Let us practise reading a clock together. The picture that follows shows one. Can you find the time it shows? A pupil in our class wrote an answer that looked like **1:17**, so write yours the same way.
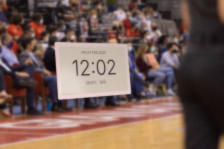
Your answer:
**12:02**
